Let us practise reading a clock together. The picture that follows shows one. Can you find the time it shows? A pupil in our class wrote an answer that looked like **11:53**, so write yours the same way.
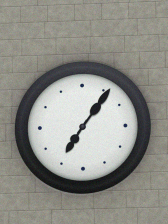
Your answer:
**7:06**
